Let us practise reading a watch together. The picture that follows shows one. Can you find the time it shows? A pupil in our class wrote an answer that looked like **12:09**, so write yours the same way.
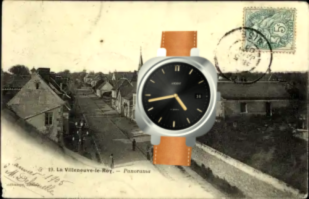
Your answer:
**4:43**
